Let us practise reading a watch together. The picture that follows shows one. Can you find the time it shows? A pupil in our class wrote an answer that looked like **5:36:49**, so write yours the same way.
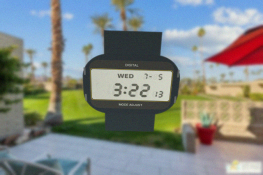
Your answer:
**3:22:13**
